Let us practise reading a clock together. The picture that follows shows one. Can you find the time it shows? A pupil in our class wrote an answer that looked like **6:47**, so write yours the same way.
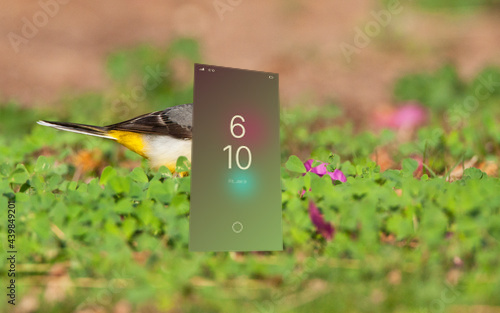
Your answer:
**6:10**
